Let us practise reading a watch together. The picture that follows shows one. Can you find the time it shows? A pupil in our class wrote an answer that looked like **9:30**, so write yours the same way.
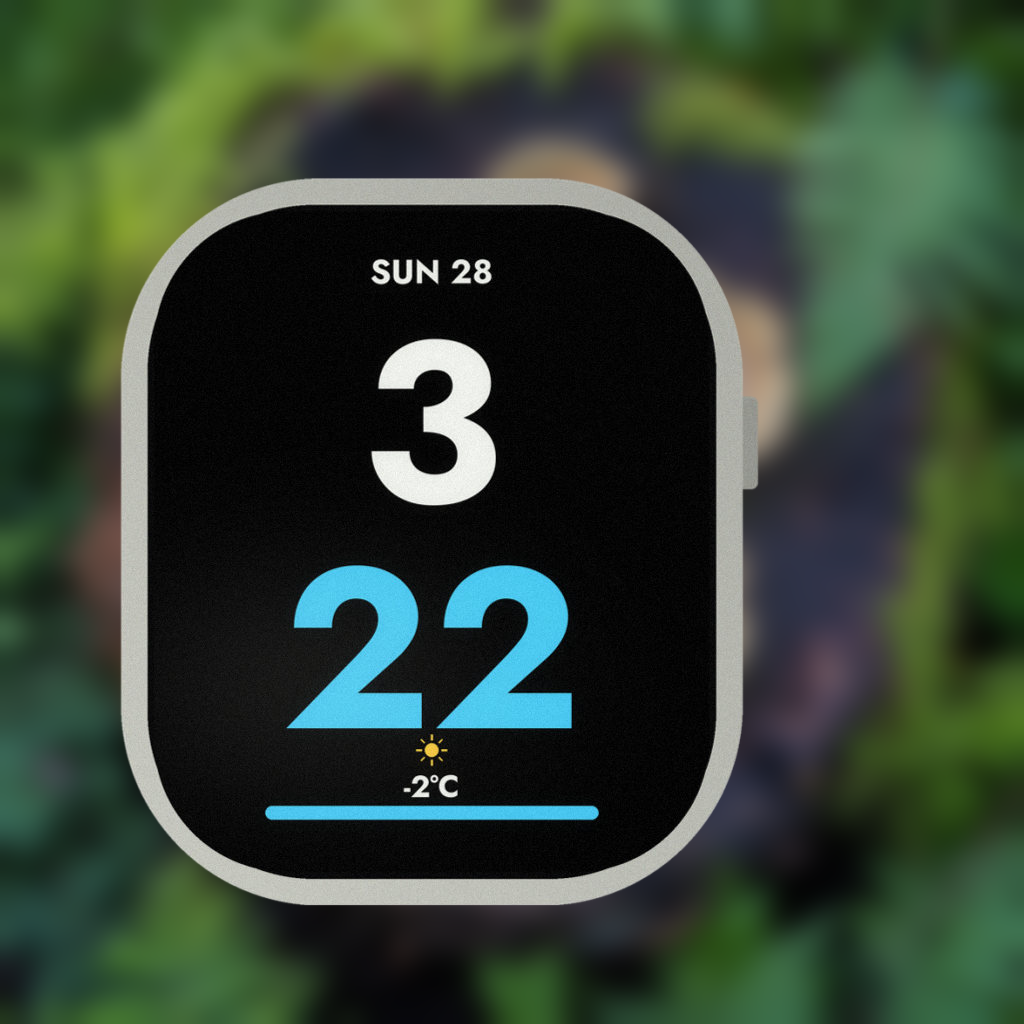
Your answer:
**3:22**
